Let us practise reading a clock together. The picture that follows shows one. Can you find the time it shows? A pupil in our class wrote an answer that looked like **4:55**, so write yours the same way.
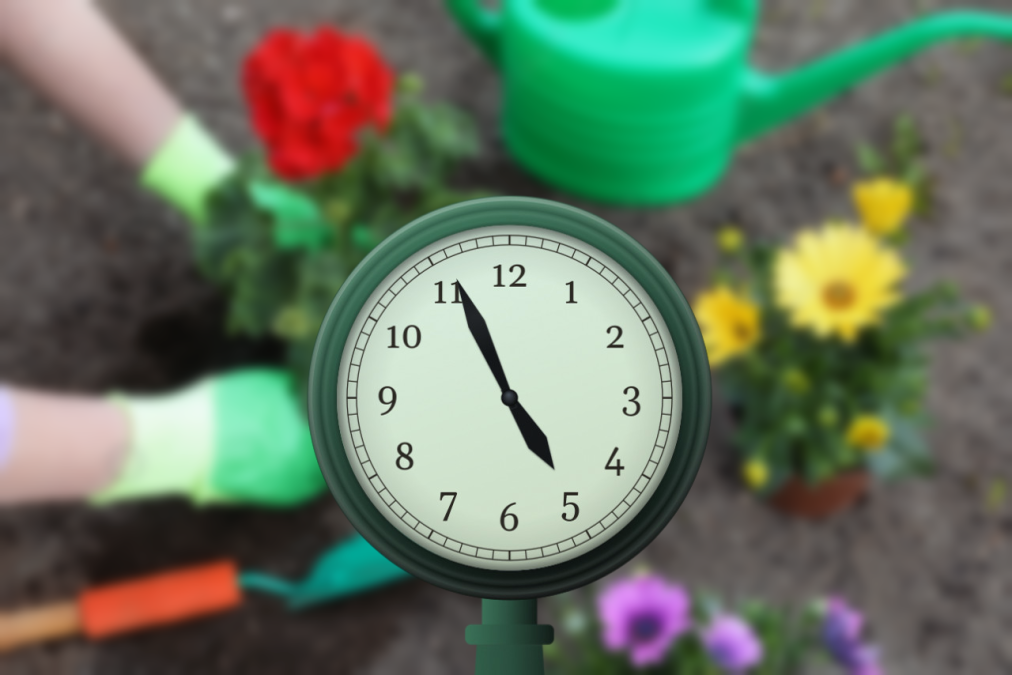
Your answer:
**4:56**
